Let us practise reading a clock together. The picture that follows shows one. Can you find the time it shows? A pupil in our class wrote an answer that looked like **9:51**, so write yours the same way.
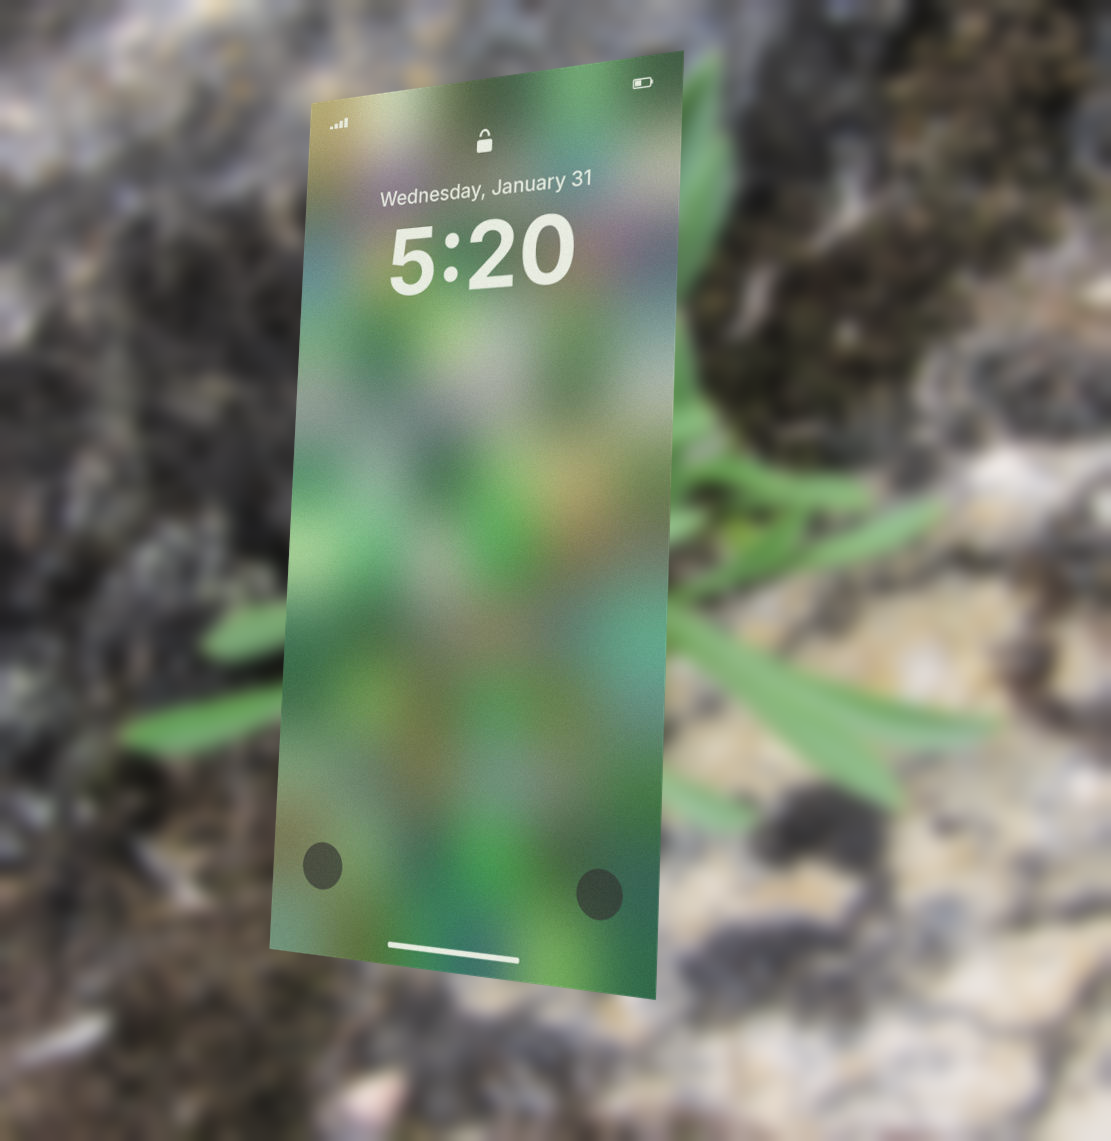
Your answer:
**5:20**
